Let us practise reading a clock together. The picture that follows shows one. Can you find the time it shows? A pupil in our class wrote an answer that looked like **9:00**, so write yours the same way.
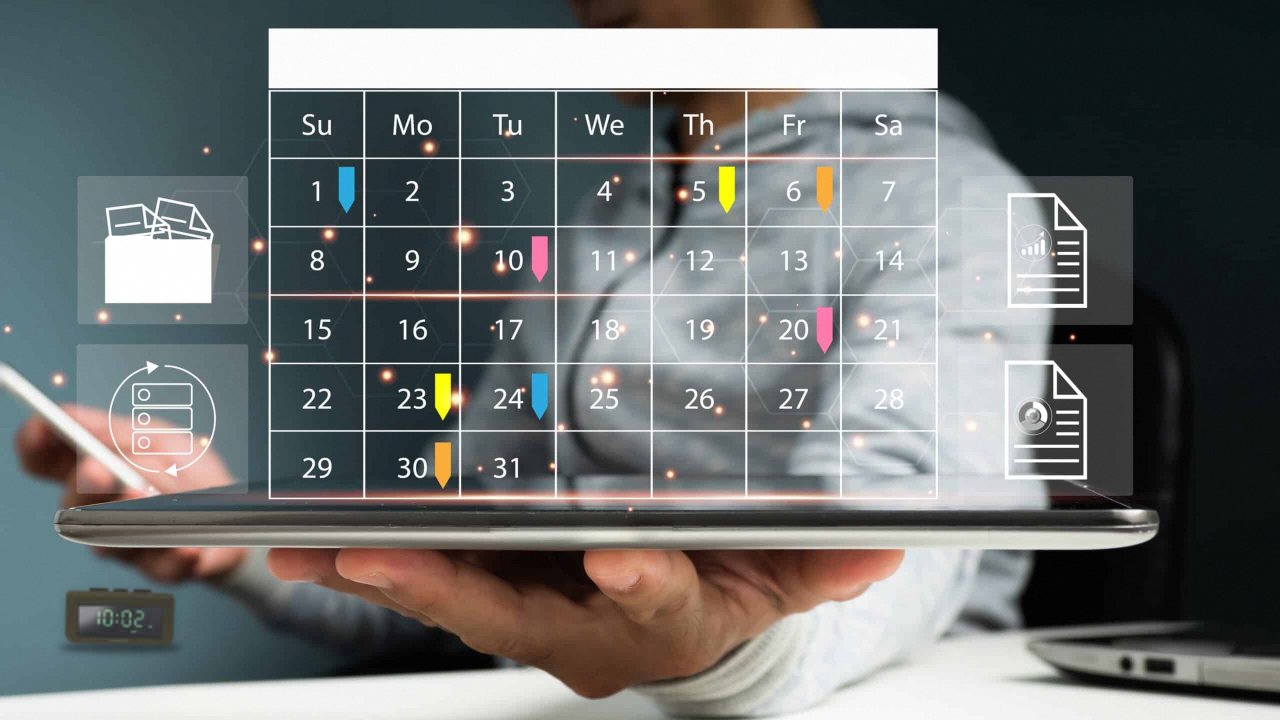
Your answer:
**10:02**
